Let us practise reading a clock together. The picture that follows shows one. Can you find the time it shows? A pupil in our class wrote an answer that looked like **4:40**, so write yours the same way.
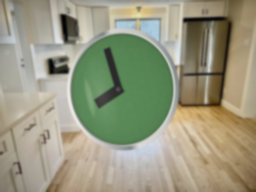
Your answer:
**7:57**
